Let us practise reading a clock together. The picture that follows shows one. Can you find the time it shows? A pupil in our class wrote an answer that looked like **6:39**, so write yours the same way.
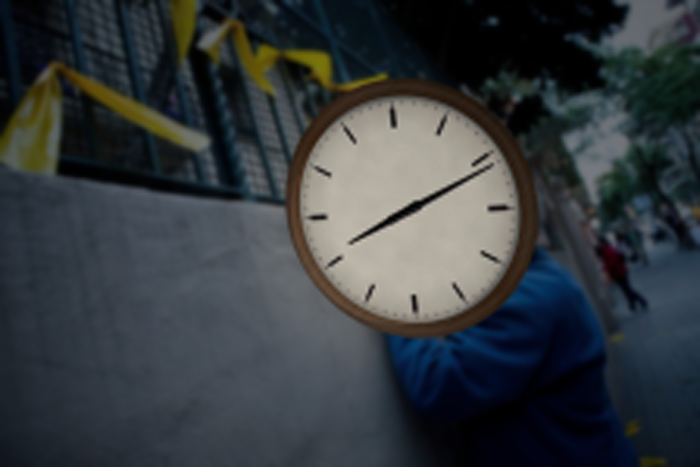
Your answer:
**8:11**
